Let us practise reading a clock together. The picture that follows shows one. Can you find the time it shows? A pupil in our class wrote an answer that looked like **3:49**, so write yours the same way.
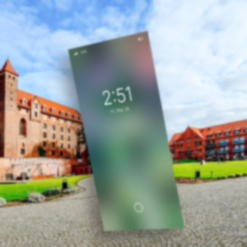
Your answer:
**2:51**
